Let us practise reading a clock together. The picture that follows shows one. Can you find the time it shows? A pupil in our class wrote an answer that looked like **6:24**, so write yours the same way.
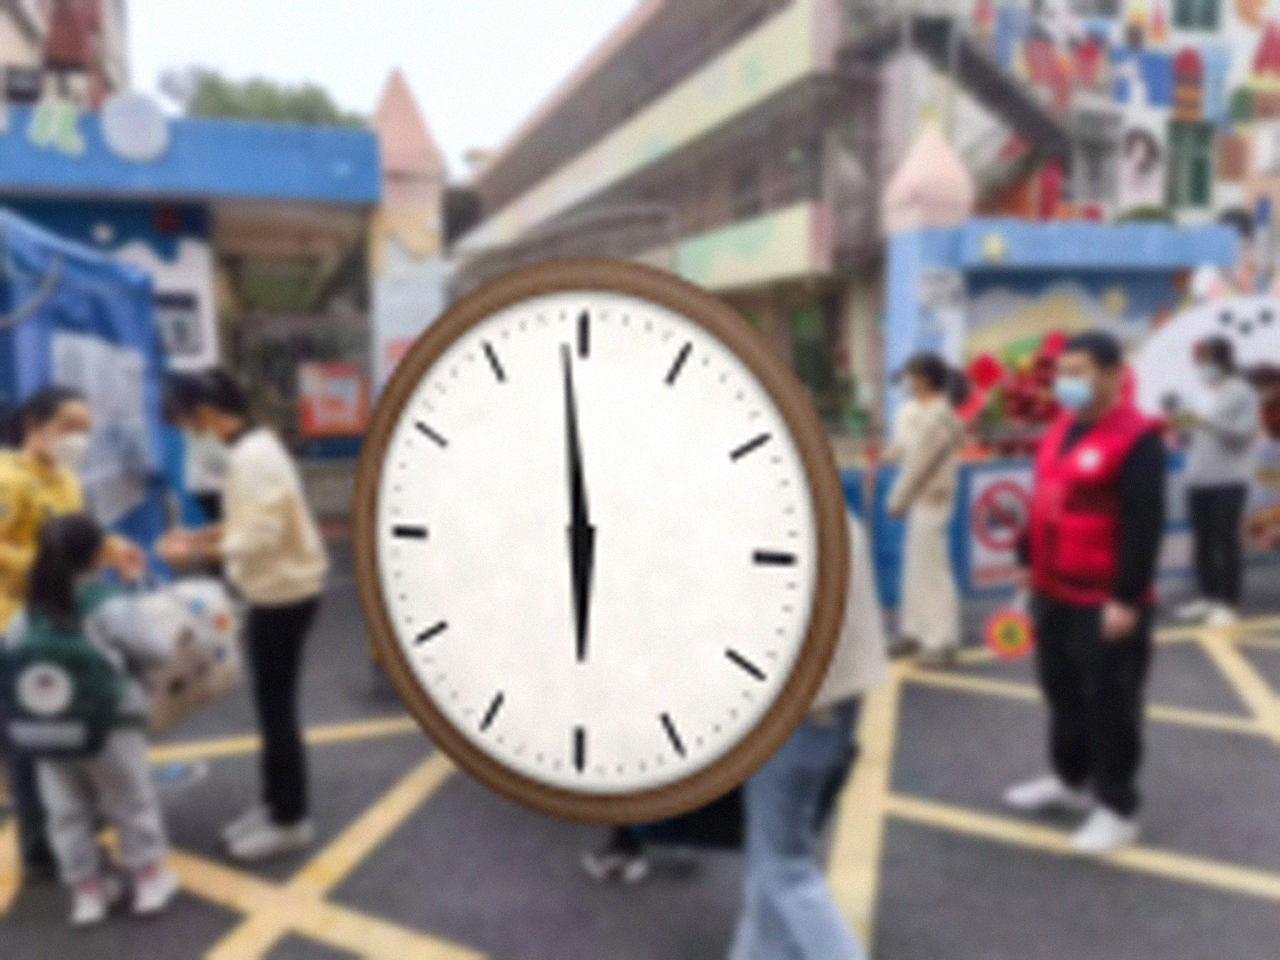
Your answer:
**5:59**
